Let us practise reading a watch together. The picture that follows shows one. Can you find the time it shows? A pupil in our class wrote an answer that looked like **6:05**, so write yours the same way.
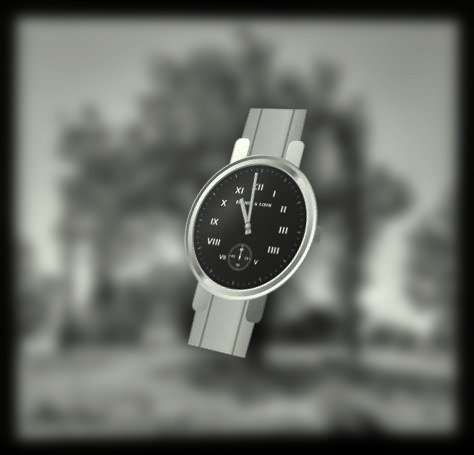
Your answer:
**10:59**
